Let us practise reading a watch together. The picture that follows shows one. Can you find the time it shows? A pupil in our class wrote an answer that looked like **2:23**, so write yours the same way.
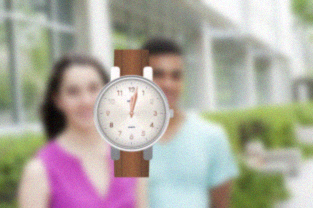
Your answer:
**12:02**
